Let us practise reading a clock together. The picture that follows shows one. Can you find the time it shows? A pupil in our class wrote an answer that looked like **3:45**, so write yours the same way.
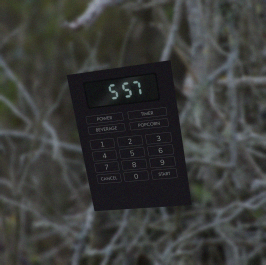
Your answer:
**5:57**
